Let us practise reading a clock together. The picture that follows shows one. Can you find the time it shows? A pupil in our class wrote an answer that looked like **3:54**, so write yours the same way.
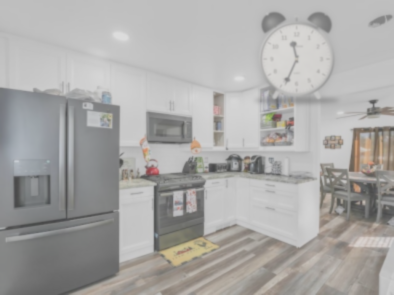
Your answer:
**11:34**
